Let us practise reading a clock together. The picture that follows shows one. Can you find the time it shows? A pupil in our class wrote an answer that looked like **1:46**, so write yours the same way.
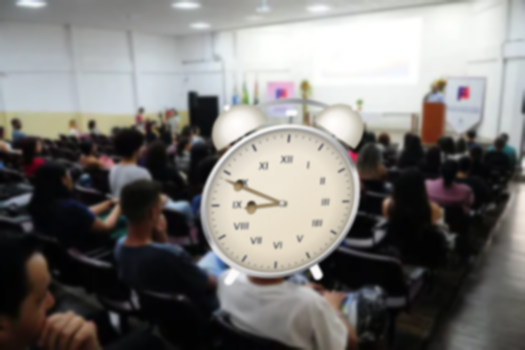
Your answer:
**8:49**
